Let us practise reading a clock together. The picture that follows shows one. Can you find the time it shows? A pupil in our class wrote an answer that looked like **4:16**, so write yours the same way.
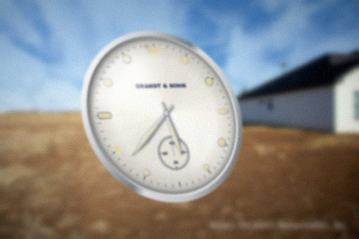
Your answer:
**5:38**
